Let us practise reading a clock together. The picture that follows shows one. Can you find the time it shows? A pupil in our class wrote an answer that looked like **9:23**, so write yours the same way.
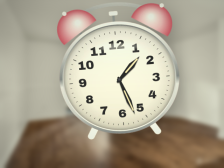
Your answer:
**1:27**
